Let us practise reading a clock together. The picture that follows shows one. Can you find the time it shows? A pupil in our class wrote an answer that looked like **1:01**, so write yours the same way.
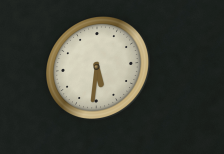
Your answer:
**5:31**
